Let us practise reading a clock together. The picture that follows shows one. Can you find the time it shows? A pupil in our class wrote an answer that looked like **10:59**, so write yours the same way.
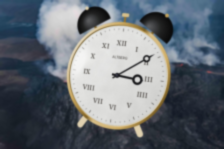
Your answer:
**3:09**
